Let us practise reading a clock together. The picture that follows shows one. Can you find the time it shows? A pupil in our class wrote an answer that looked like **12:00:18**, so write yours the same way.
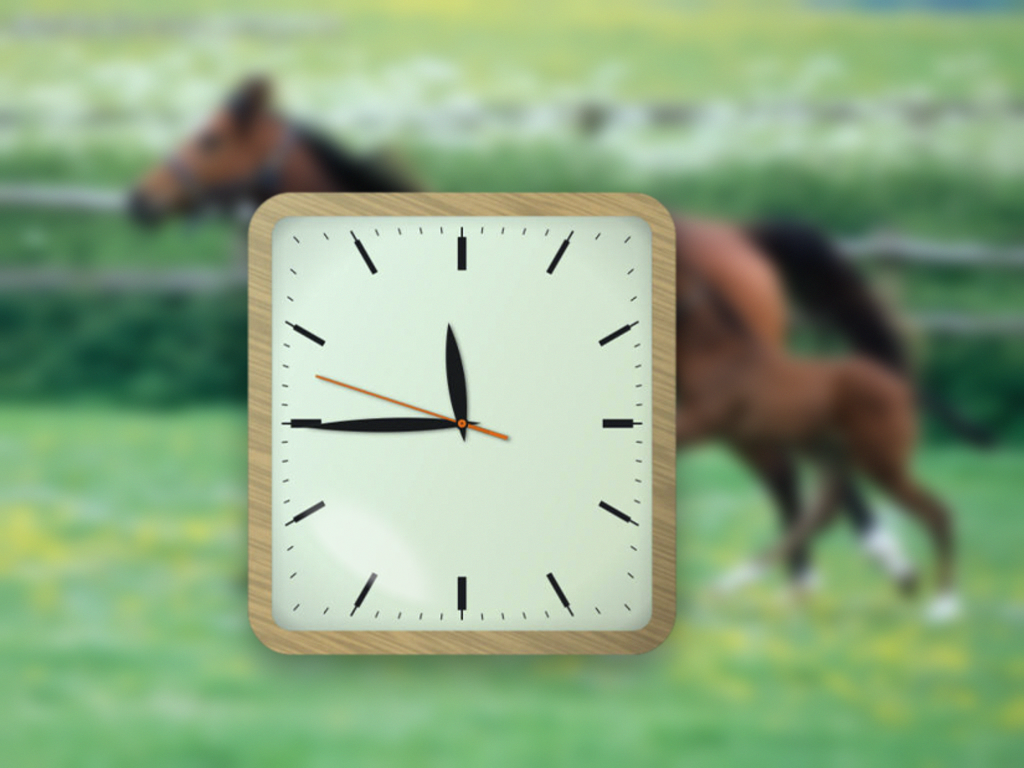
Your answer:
**11:44:48**
